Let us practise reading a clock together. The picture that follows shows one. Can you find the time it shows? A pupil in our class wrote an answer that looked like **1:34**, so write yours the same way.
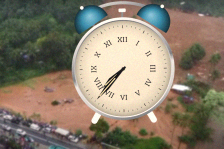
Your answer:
**7:37**
